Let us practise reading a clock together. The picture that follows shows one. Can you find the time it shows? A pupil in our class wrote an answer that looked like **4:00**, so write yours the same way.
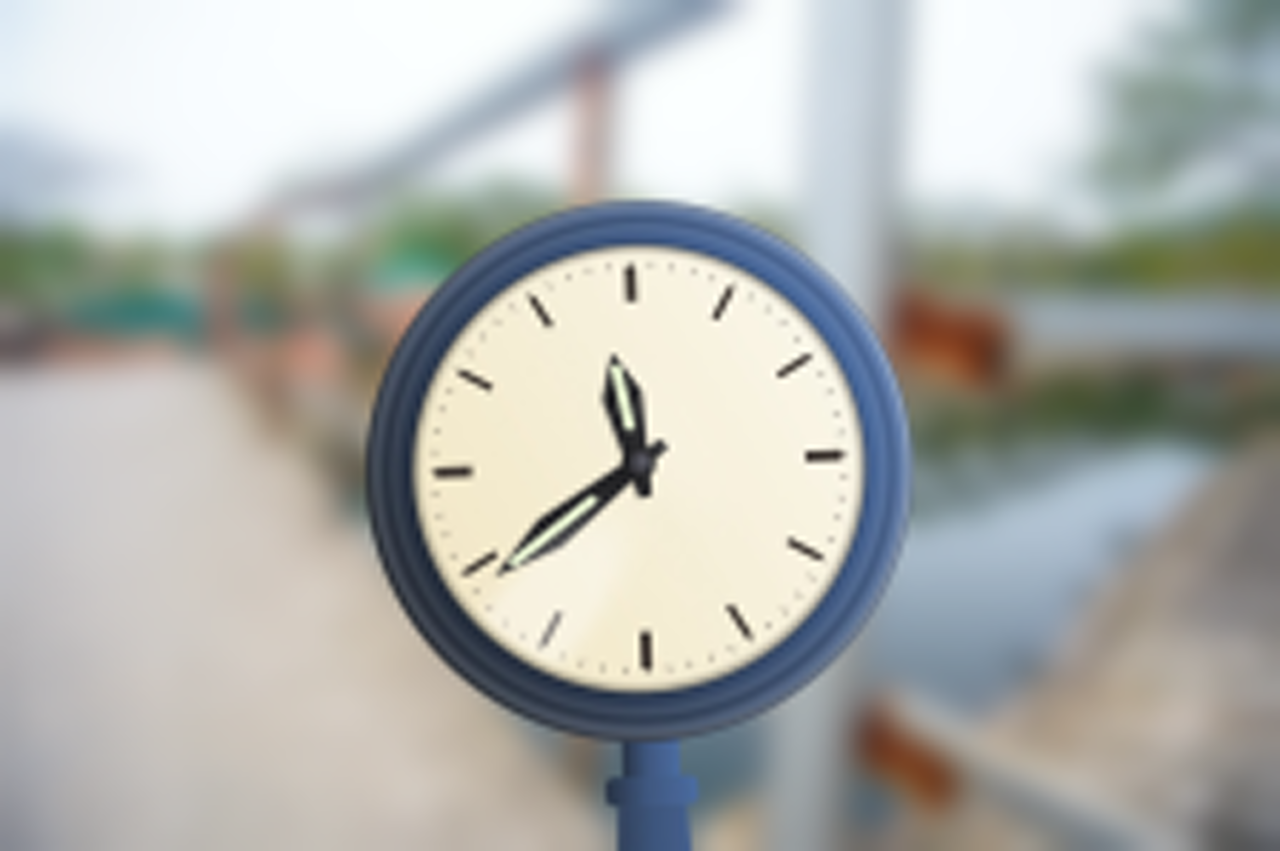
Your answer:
**11:39**
